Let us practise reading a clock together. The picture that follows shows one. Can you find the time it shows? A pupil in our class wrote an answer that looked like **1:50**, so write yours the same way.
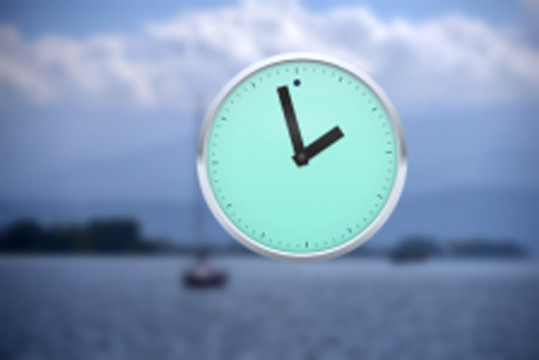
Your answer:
**1:58**
